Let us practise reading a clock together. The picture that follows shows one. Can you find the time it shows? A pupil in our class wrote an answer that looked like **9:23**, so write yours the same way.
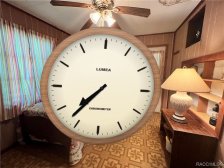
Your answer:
**7:37**
